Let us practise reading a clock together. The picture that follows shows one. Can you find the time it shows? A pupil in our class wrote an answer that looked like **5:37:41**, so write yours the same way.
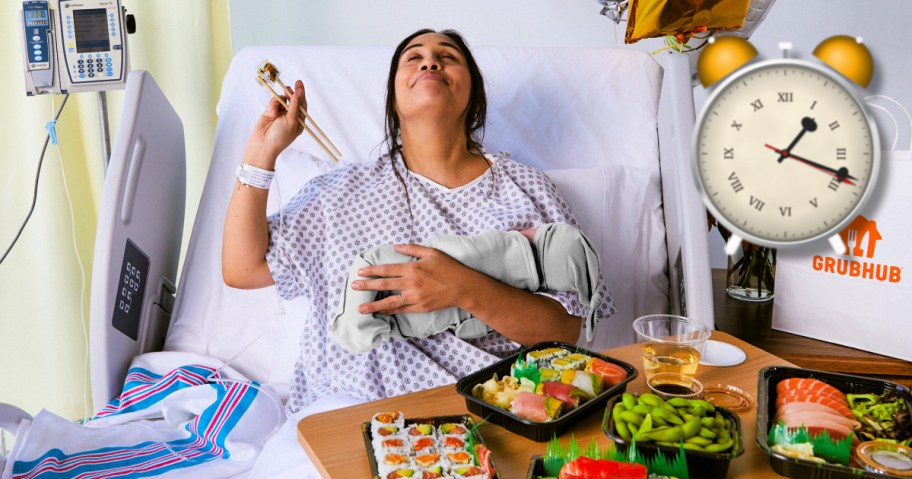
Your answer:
**1:18:19**
